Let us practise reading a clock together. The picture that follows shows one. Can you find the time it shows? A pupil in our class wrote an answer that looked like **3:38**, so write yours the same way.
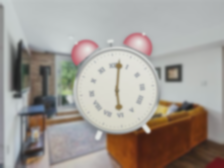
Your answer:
**6:02**
